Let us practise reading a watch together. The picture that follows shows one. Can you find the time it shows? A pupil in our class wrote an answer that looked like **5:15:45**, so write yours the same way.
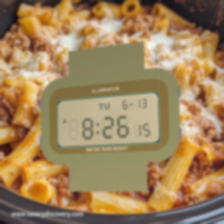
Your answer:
**8:26:15**
